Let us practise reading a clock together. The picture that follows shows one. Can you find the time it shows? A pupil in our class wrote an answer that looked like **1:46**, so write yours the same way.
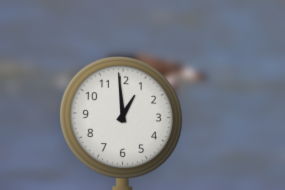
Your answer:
**12:59**
